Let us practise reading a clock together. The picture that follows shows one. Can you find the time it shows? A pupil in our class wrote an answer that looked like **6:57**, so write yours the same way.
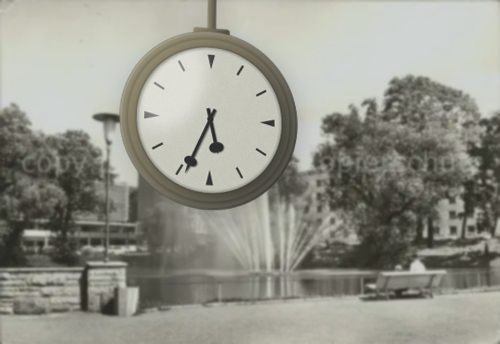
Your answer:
**5:34**
